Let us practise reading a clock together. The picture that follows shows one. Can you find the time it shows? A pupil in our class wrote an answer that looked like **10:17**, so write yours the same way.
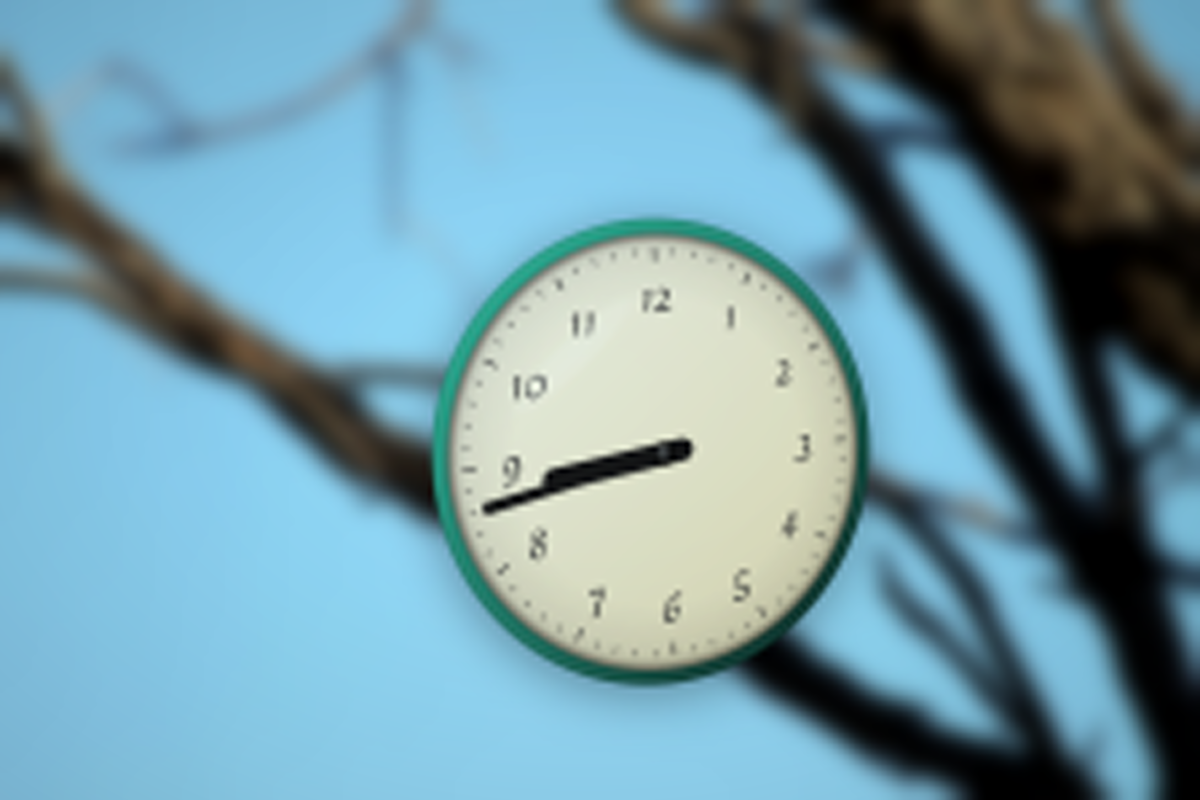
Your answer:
**8:43**
